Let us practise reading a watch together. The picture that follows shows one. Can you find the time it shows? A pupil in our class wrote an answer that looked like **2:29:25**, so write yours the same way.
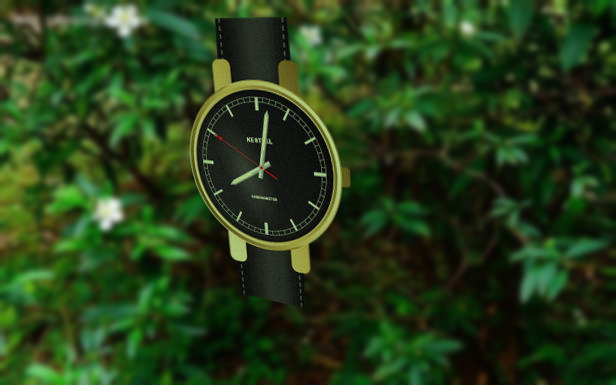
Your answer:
**8:01:50**
